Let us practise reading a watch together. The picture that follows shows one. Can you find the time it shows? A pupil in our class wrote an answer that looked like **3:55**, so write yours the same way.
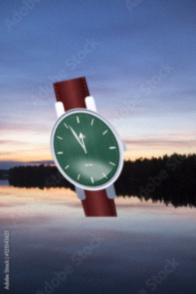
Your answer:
**11:56**
